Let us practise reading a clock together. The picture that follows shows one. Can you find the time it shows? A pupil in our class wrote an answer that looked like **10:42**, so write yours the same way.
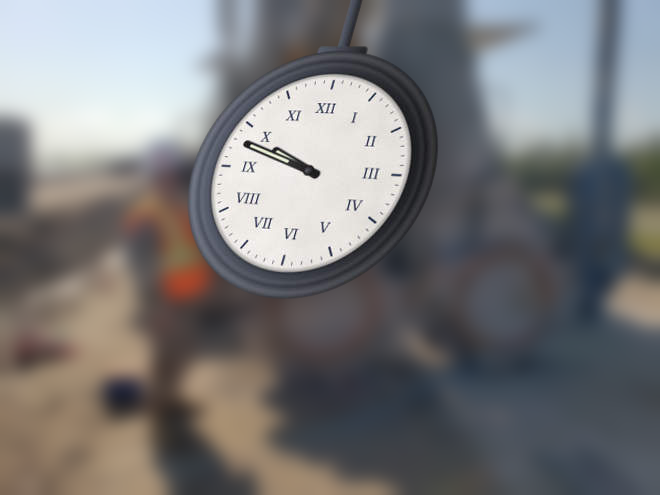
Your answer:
**9:48**
